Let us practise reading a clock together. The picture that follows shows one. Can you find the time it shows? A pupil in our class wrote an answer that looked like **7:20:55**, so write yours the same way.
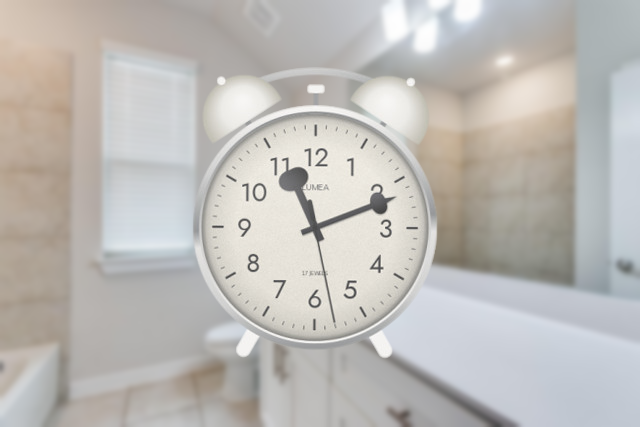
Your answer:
**11:11:28**
